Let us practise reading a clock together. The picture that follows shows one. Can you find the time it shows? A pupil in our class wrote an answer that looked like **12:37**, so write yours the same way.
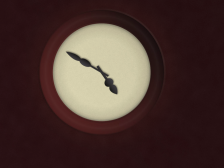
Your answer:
**4:50**
